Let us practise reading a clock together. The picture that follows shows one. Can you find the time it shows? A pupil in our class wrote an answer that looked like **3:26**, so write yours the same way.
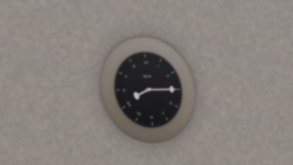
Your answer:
**8:15**
